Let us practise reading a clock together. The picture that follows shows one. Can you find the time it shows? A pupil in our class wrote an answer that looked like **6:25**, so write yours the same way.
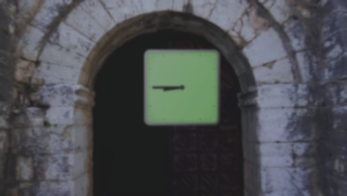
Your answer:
**8:45**
